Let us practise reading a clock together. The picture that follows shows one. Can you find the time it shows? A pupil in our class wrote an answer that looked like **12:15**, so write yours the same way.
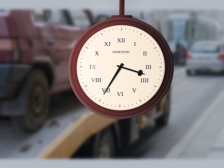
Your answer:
**3:35**
